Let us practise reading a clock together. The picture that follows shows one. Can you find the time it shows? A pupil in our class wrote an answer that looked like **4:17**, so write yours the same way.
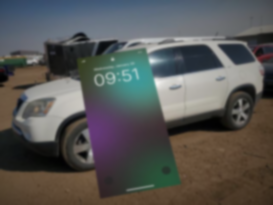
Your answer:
**9:51**
